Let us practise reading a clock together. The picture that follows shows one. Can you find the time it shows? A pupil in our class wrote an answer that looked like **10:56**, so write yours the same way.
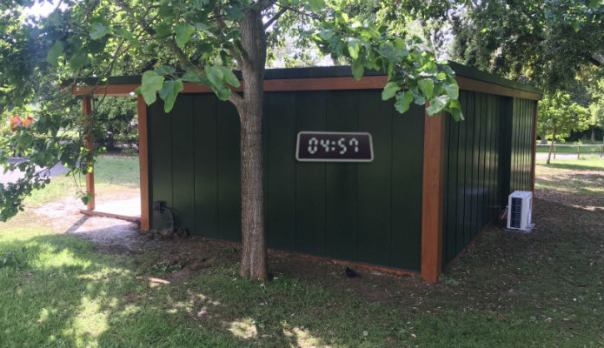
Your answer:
**4:57**
